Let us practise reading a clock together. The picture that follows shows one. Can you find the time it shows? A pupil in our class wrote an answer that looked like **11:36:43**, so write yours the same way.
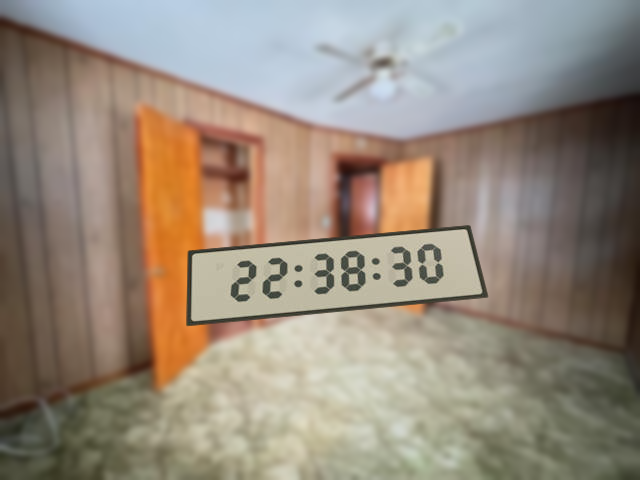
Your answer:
**22:38:30**
